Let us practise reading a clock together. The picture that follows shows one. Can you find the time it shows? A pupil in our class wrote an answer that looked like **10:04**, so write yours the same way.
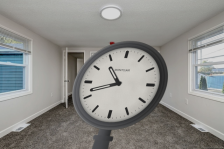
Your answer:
**10:42**
